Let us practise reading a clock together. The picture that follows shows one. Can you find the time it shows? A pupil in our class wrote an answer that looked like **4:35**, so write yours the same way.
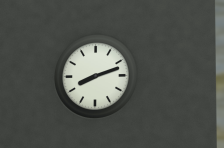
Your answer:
**8:12**
